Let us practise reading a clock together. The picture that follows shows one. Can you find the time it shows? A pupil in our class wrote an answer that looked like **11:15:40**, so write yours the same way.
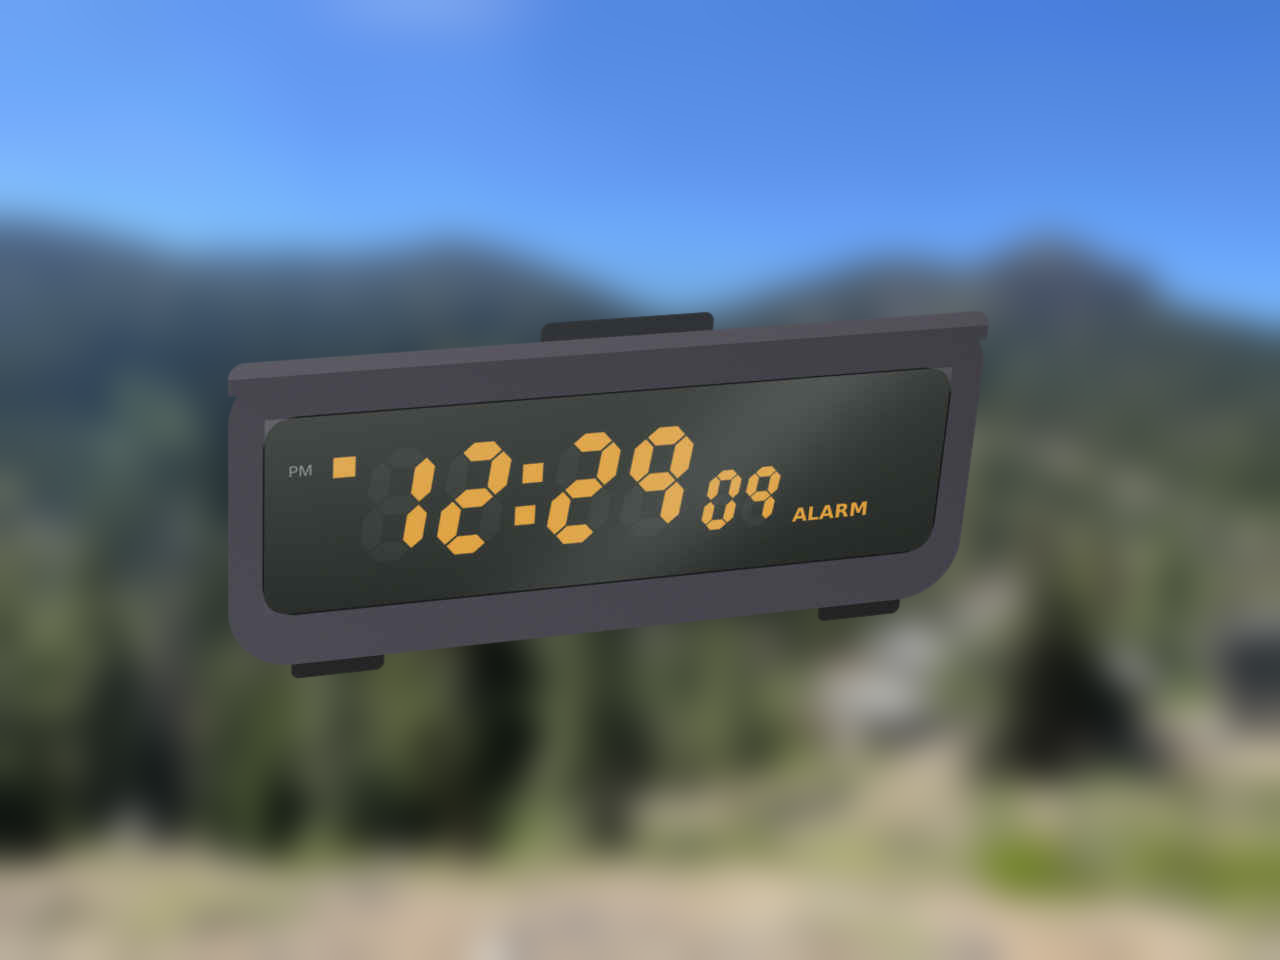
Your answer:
**12:29:09**
